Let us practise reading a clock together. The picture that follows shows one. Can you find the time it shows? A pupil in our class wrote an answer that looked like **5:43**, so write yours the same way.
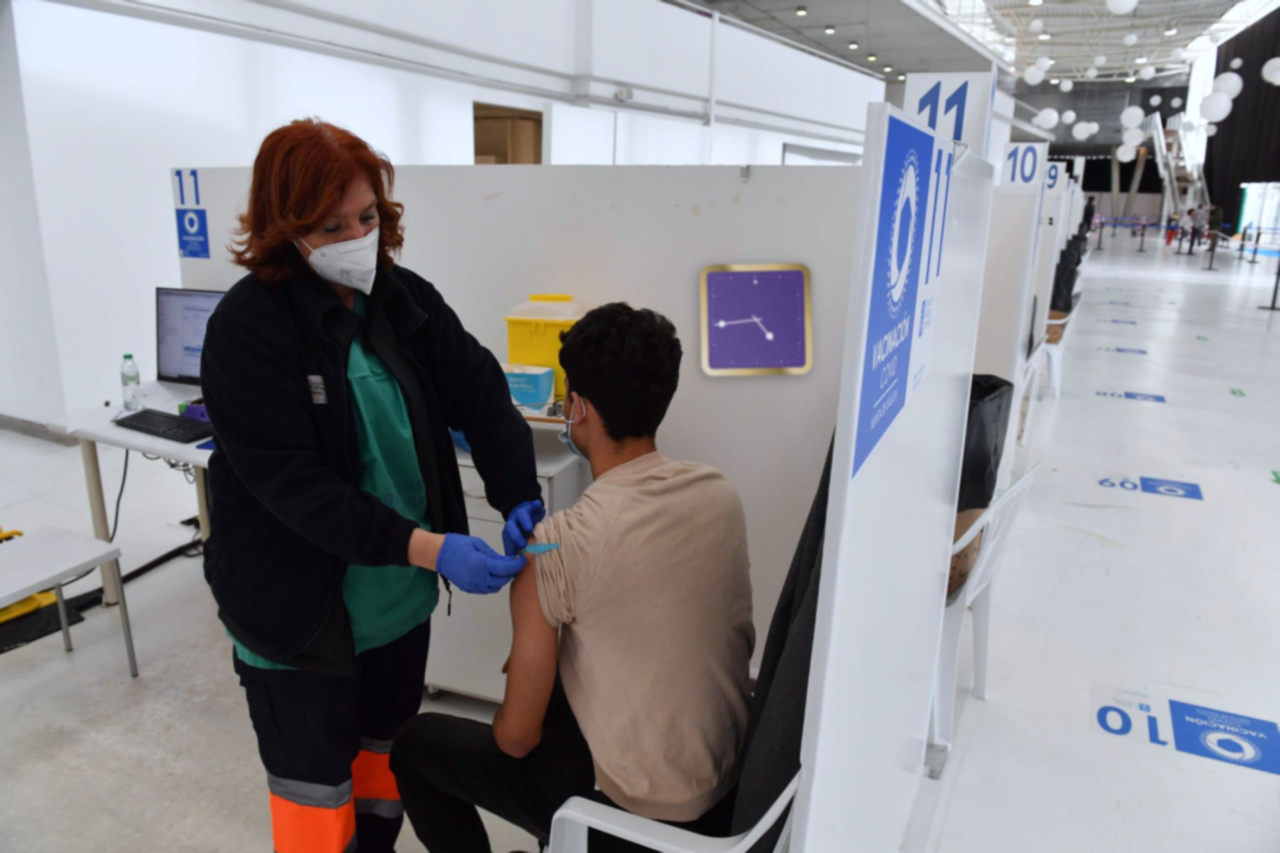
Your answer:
**4:44**
